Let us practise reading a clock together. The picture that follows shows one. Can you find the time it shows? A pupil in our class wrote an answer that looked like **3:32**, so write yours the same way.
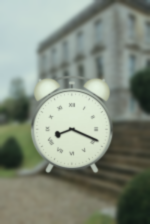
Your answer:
**8:19**
